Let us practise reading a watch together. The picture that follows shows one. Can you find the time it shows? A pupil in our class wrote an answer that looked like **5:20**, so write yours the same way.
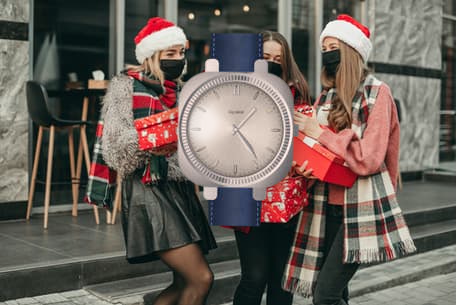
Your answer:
**1:24**
